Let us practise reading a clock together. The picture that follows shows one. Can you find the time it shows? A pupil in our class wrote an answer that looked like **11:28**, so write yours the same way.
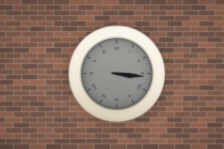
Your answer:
**3:16**
